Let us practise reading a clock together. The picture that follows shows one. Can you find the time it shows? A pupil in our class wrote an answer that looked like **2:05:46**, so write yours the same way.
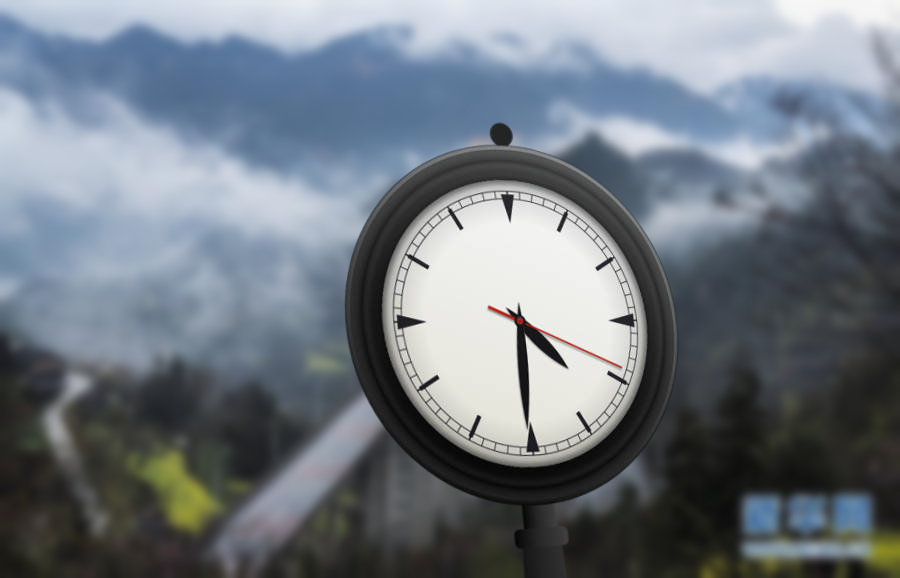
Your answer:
**4:30:19**
